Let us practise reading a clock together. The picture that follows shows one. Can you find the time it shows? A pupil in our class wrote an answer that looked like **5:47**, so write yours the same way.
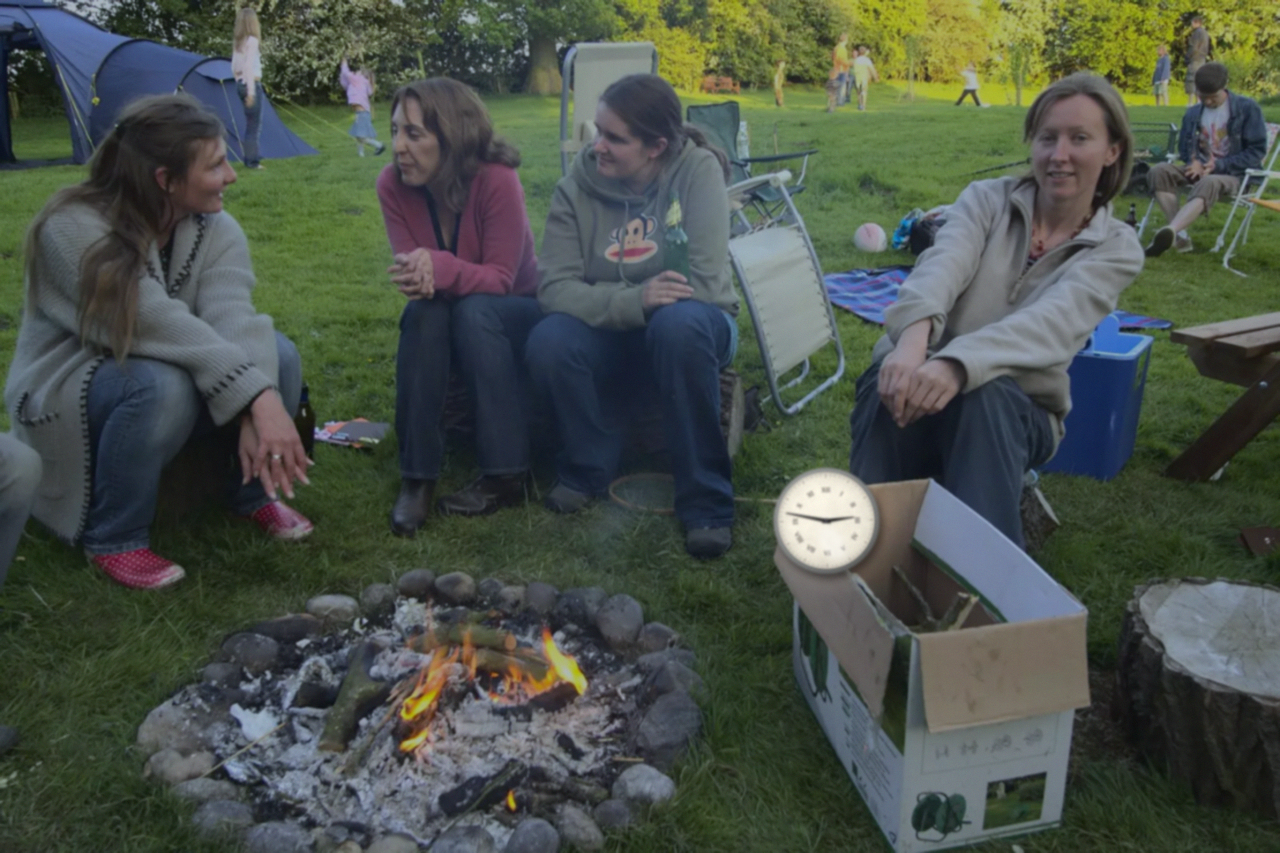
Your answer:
**2:47**
